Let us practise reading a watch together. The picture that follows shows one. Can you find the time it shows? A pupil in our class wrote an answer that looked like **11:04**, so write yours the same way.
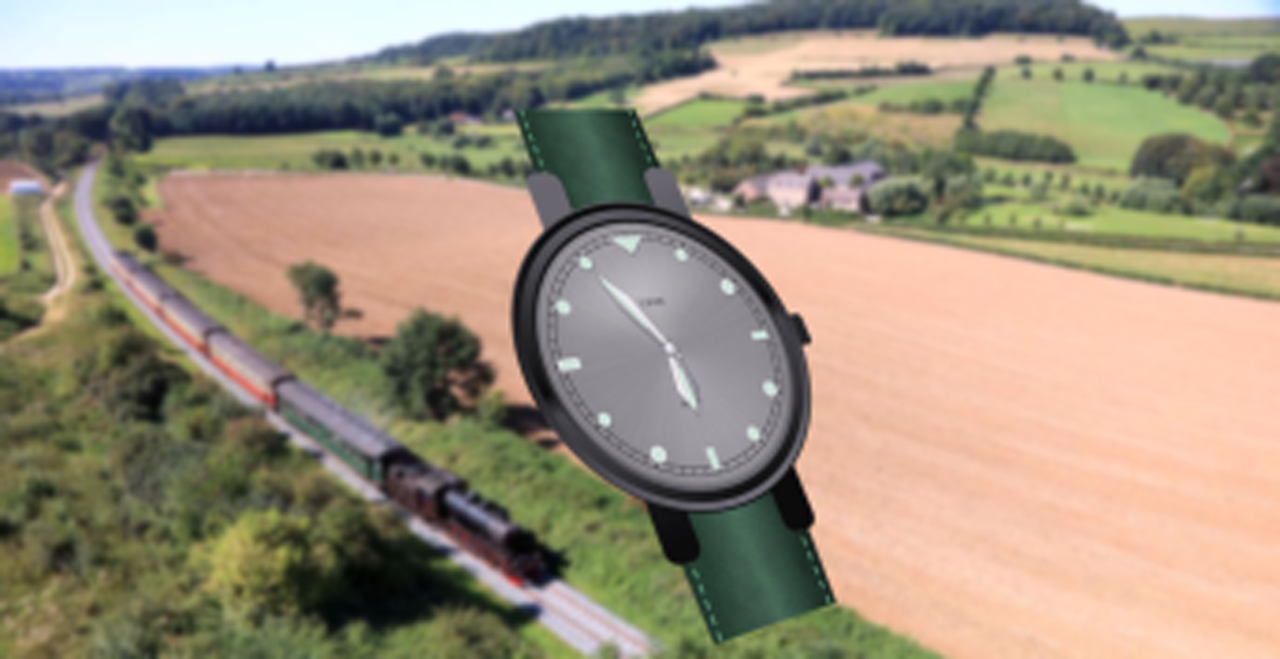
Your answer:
**5:55**
